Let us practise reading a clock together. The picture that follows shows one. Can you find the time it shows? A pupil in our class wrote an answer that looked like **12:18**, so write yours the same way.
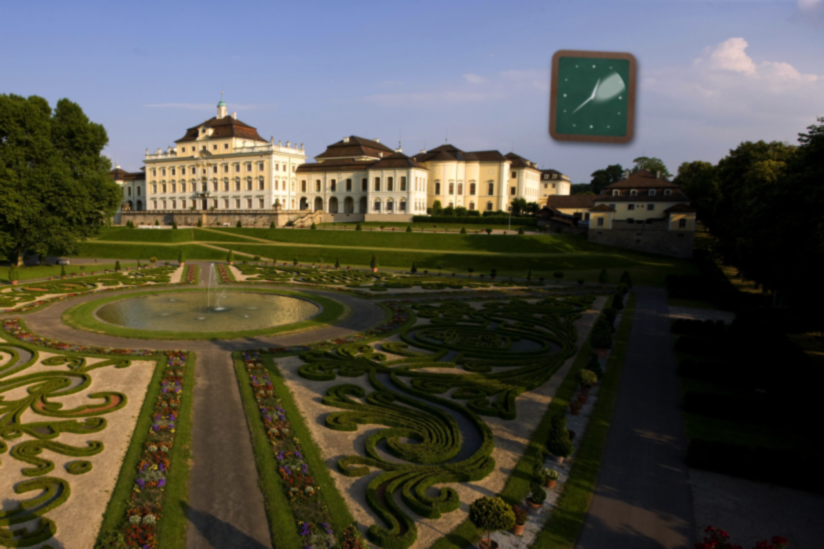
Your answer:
**12:38**
